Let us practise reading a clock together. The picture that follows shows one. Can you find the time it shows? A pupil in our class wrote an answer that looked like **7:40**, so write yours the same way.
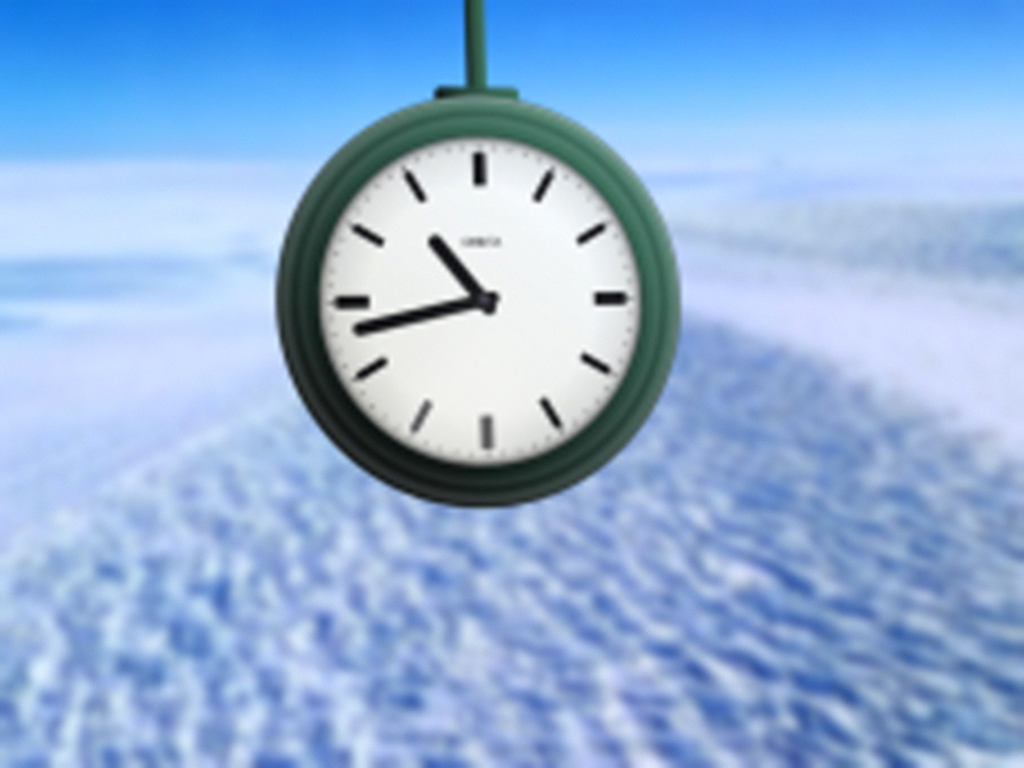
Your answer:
**10:43**
